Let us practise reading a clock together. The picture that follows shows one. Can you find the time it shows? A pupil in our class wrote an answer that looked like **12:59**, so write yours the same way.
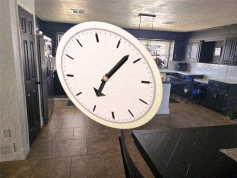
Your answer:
**7:08**
